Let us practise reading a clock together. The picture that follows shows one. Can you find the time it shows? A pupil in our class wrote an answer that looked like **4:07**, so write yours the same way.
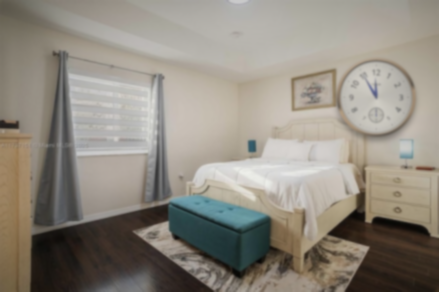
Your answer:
**11:55**
